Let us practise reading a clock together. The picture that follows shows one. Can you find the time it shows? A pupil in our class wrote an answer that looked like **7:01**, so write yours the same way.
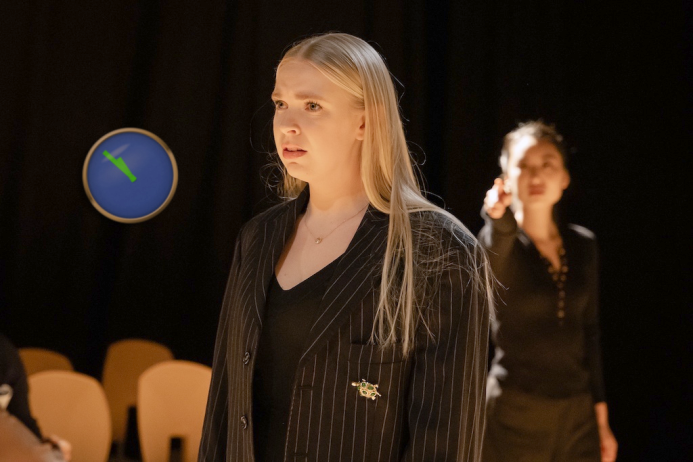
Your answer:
**10:52**
